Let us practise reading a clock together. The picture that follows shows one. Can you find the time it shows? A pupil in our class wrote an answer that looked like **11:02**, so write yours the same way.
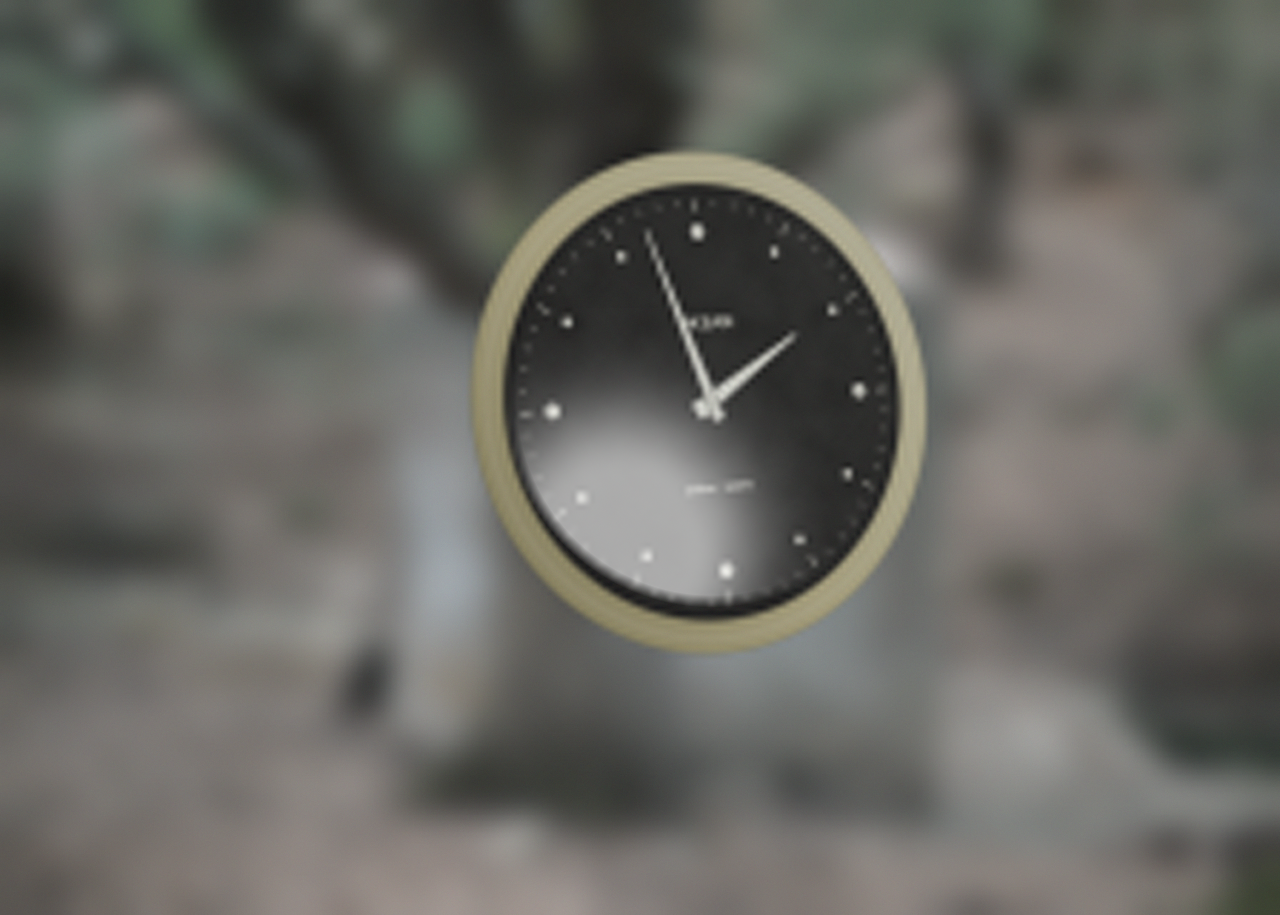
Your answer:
**1:57**
